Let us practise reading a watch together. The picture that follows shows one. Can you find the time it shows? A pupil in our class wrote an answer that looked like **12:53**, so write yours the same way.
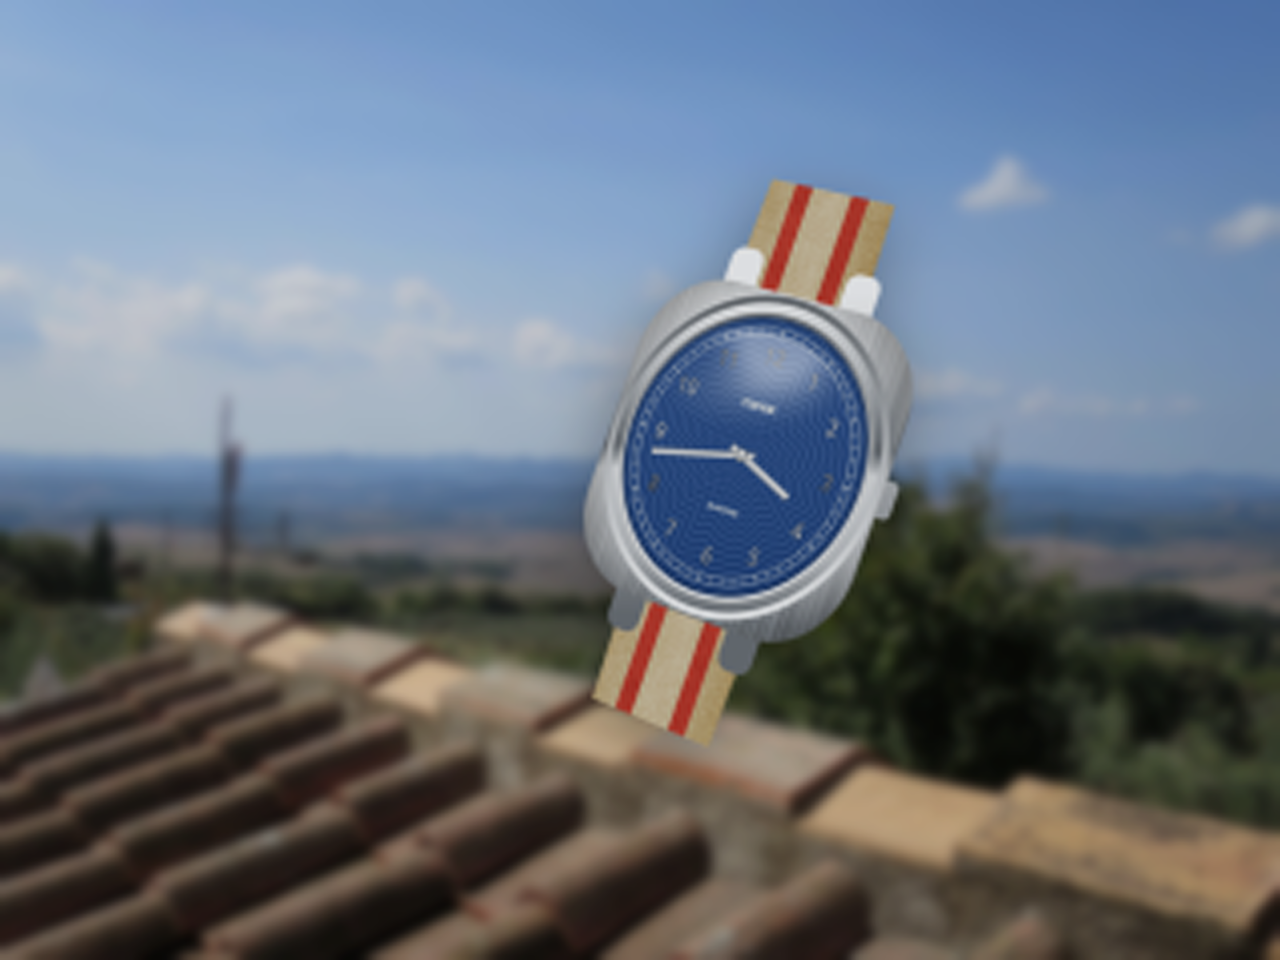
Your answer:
**3:43**
